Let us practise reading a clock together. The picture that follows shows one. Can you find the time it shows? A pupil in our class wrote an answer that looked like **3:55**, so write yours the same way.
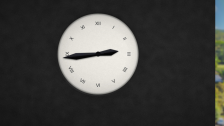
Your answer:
**2:44**
